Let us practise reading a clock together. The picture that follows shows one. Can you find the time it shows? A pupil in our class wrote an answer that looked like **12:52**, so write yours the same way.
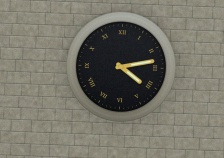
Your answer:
**4:13**
